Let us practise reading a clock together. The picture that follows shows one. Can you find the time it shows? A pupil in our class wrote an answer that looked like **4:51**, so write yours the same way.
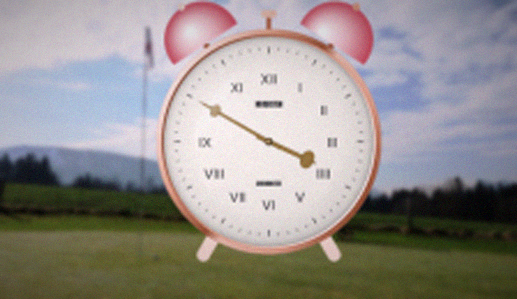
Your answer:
**3:50**
